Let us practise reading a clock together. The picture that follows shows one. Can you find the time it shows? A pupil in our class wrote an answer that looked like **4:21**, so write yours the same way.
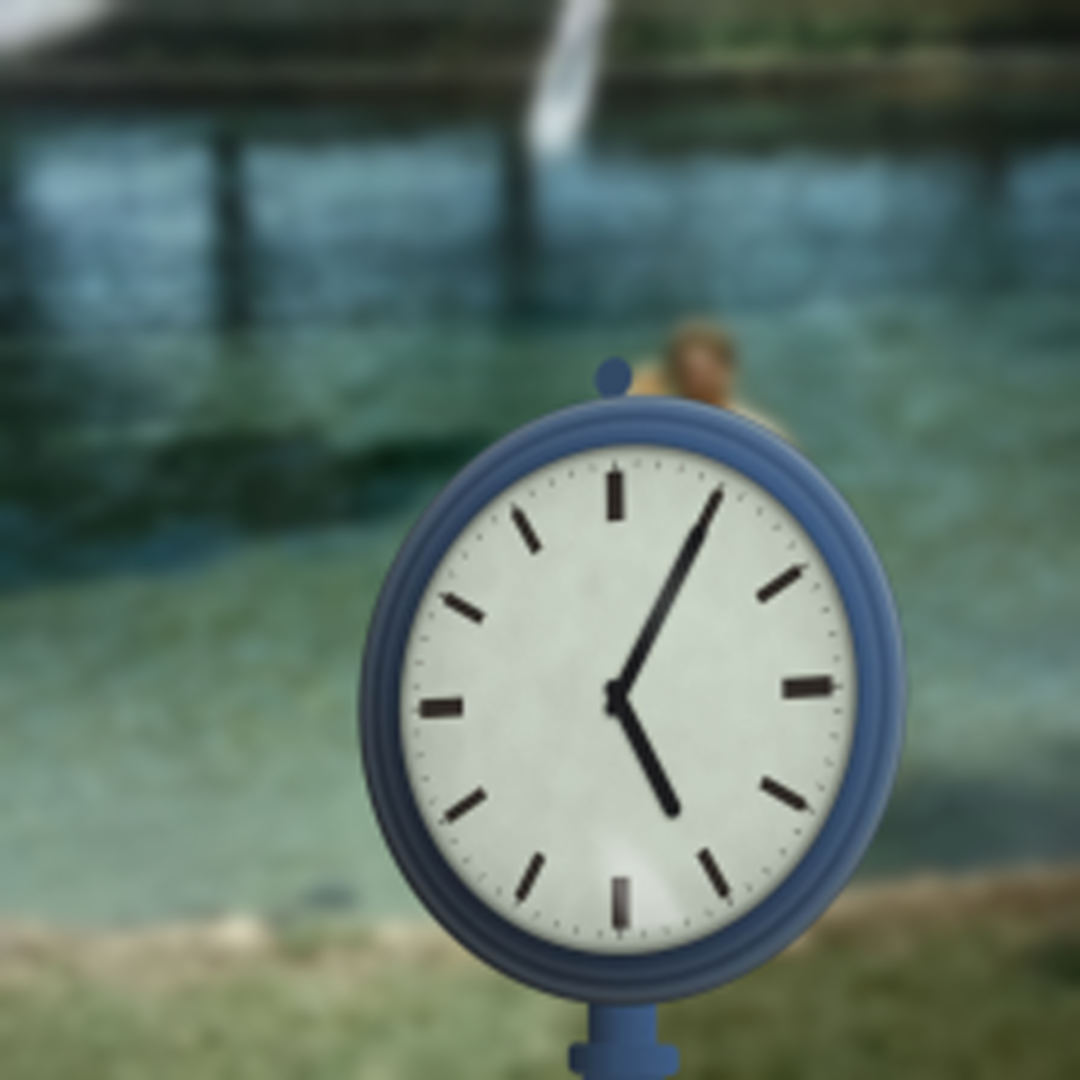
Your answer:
**5:05**
